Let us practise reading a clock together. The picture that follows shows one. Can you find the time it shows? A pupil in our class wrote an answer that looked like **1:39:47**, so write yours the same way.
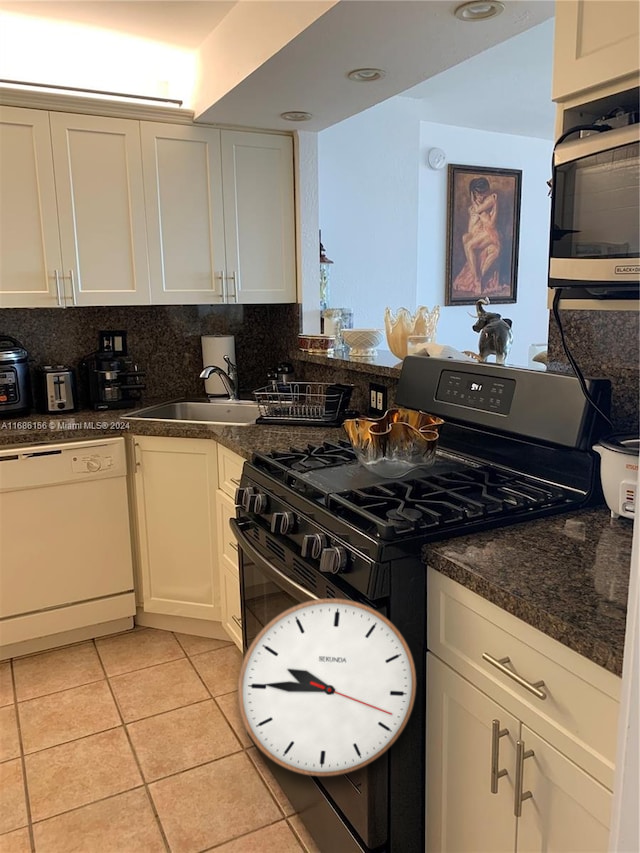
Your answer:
**9:45:18**
